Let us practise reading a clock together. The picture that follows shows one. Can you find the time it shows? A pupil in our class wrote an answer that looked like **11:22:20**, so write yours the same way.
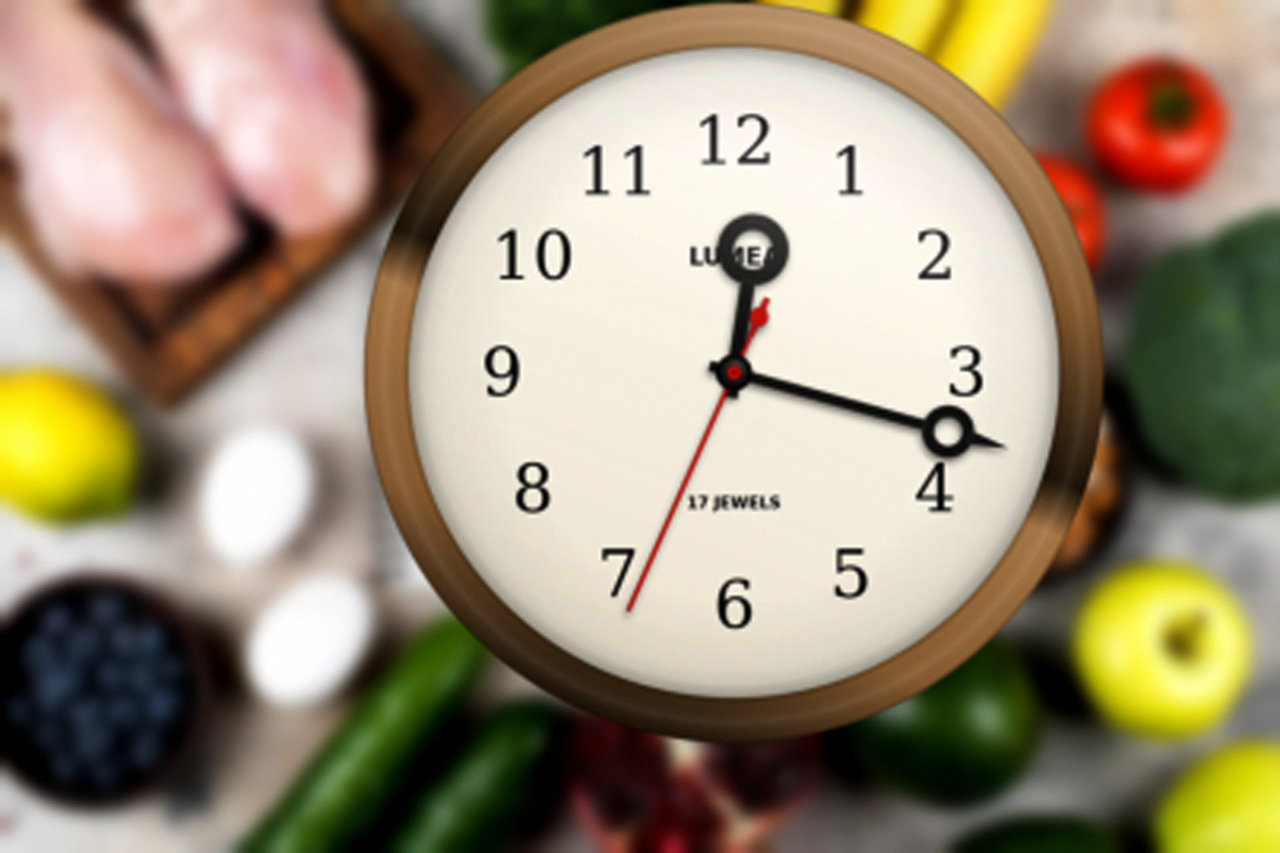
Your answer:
**12:17:34**
